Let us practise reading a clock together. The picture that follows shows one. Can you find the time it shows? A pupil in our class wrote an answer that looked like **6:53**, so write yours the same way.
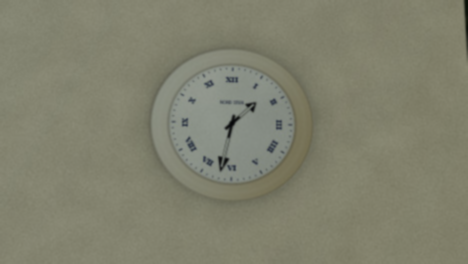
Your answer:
**1:32**
